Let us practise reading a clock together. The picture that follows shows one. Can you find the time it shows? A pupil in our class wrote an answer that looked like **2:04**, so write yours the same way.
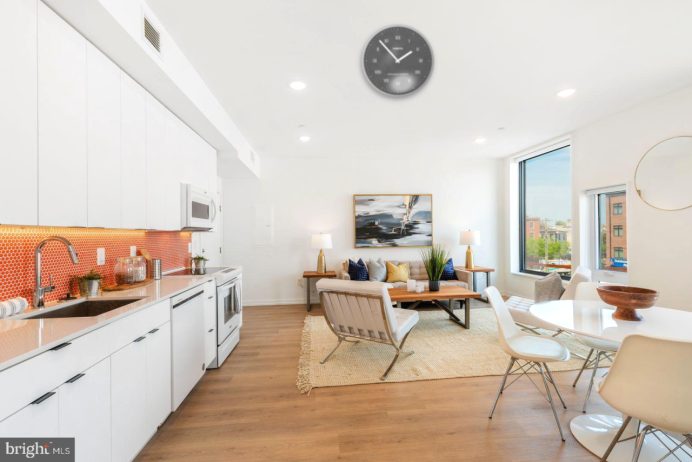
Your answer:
**1:53**
